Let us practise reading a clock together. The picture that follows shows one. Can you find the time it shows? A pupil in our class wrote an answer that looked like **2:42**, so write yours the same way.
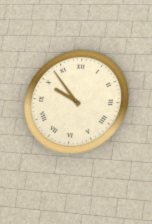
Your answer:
**9:53**
